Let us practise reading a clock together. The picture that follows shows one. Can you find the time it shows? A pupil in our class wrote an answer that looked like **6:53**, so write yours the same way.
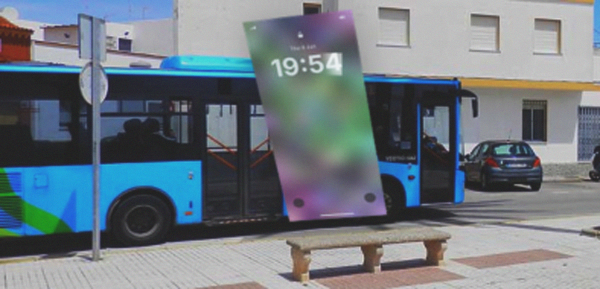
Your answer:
**19:54**
